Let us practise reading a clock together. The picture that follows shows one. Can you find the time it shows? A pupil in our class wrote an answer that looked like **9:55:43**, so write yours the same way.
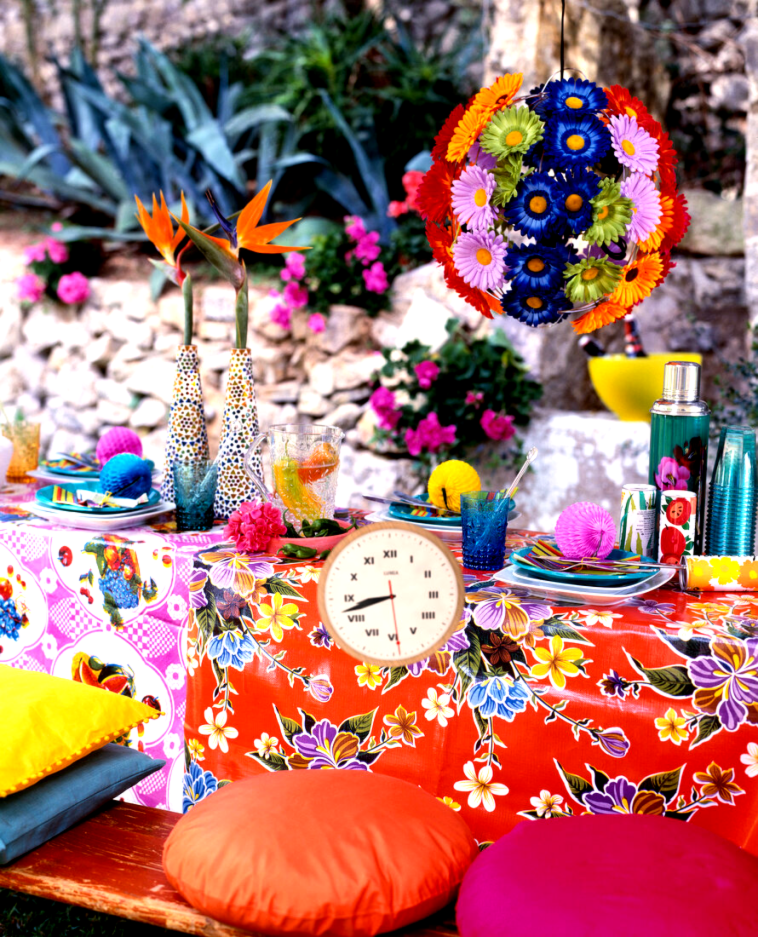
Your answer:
**8:42:29**
